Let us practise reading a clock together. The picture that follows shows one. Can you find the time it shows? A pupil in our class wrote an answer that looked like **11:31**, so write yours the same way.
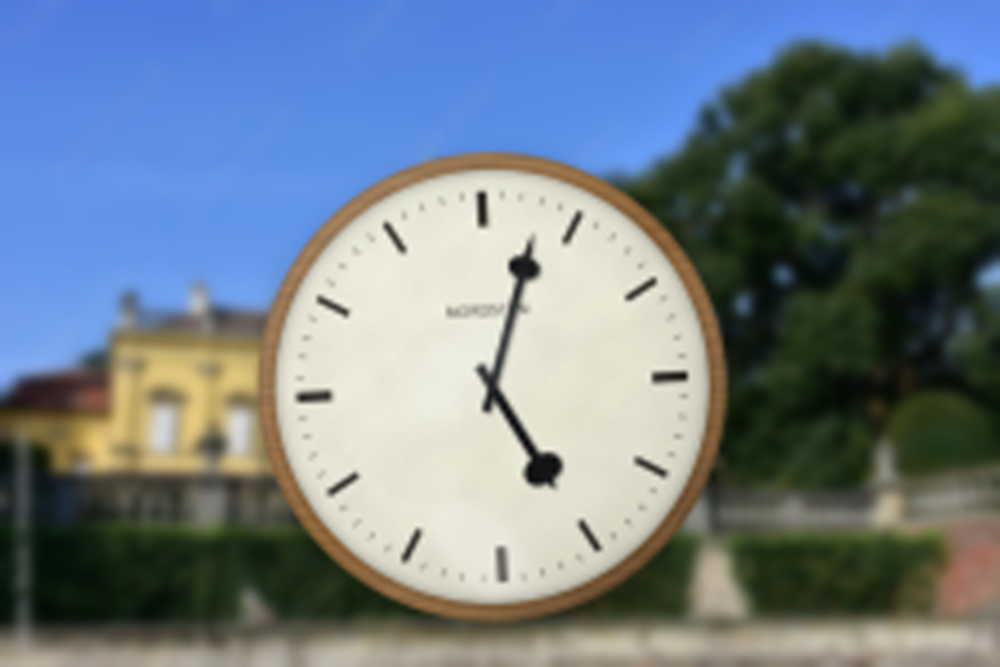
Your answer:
**5:03**
